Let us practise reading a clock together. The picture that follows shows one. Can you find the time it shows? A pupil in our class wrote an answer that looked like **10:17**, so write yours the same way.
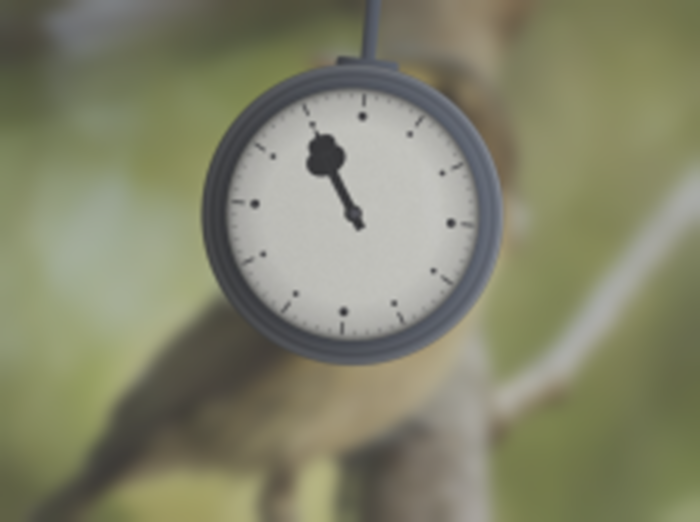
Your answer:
**10:55**
